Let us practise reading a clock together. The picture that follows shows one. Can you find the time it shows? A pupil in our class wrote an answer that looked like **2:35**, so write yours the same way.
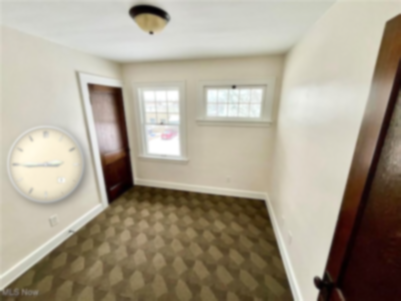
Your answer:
**2:45**
